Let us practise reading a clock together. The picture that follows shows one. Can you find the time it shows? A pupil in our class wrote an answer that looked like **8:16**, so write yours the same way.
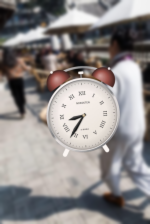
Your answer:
**8:36**
